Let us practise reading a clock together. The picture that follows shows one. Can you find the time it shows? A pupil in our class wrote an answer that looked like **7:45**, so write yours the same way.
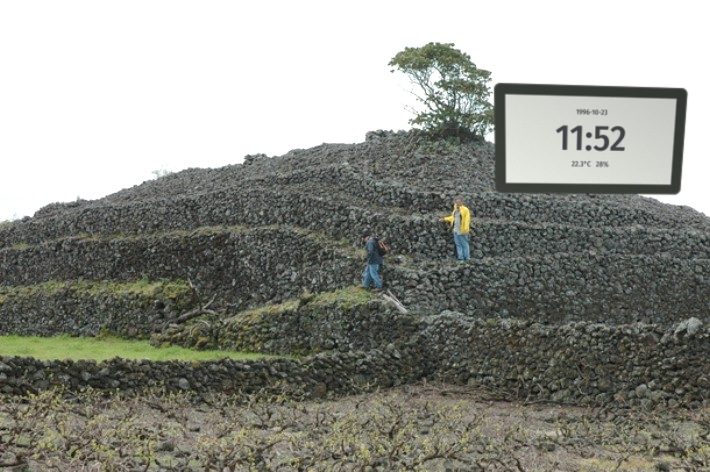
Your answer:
**11:52**
